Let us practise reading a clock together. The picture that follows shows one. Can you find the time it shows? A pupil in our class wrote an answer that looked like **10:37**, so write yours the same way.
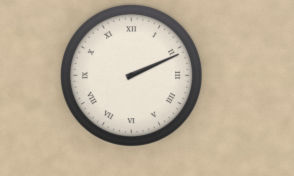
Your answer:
**2:11**
